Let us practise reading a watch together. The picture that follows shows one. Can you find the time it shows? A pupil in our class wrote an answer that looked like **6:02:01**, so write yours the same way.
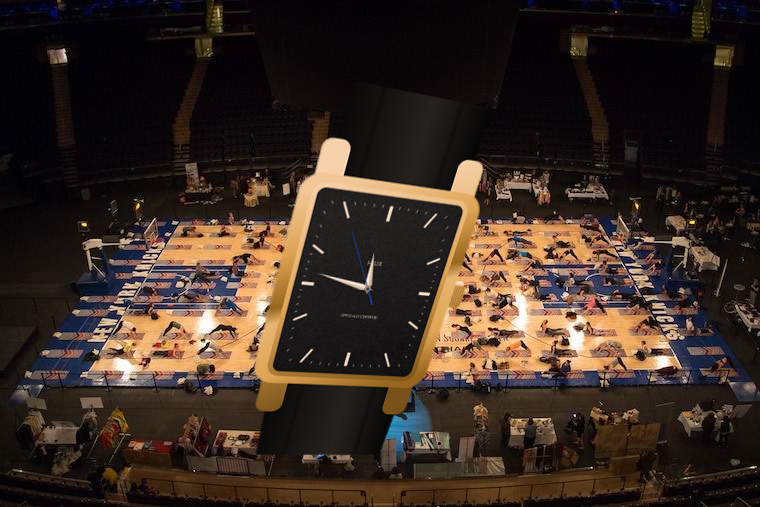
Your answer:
**11:46:55**
